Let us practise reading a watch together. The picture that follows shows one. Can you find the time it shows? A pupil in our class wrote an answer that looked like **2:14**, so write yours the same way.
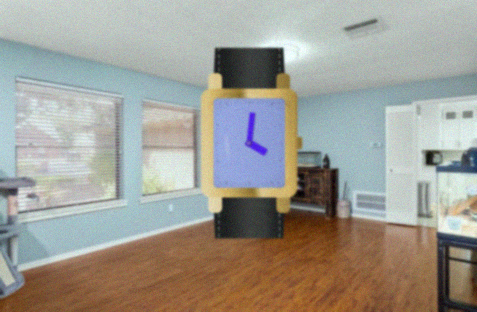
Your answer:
**4:01**
